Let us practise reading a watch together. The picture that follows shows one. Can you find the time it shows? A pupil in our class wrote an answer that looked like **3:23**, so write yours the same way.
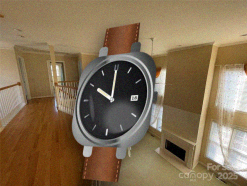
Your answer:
**10:00**
